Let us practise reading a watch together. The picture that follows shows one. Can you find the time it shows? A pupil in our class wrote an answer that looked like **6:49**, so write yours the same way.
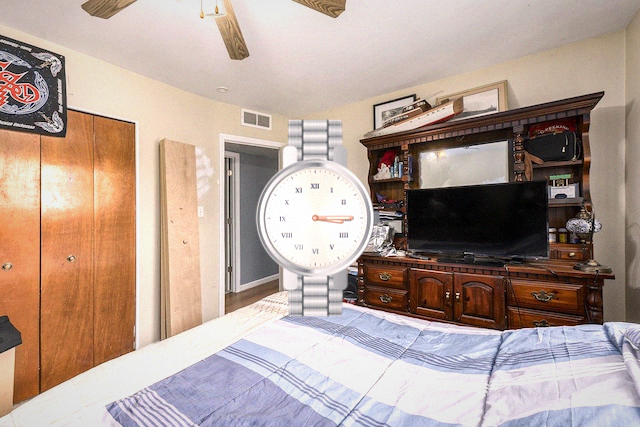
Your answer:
**3:15**
